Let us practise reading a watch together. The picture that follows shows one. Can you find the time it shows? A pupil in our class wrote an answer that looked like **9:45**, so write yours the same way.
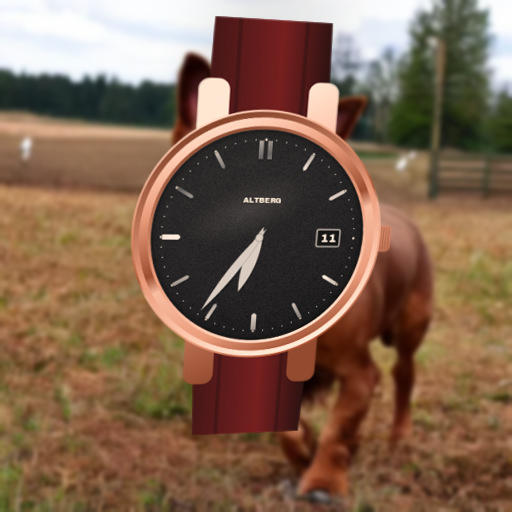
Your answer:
**6:36**
